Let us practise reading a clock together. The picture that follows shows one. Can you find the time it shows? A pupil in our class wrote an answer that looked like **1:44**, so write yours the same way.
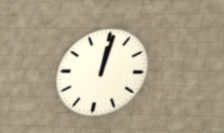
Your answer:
**12:01**
